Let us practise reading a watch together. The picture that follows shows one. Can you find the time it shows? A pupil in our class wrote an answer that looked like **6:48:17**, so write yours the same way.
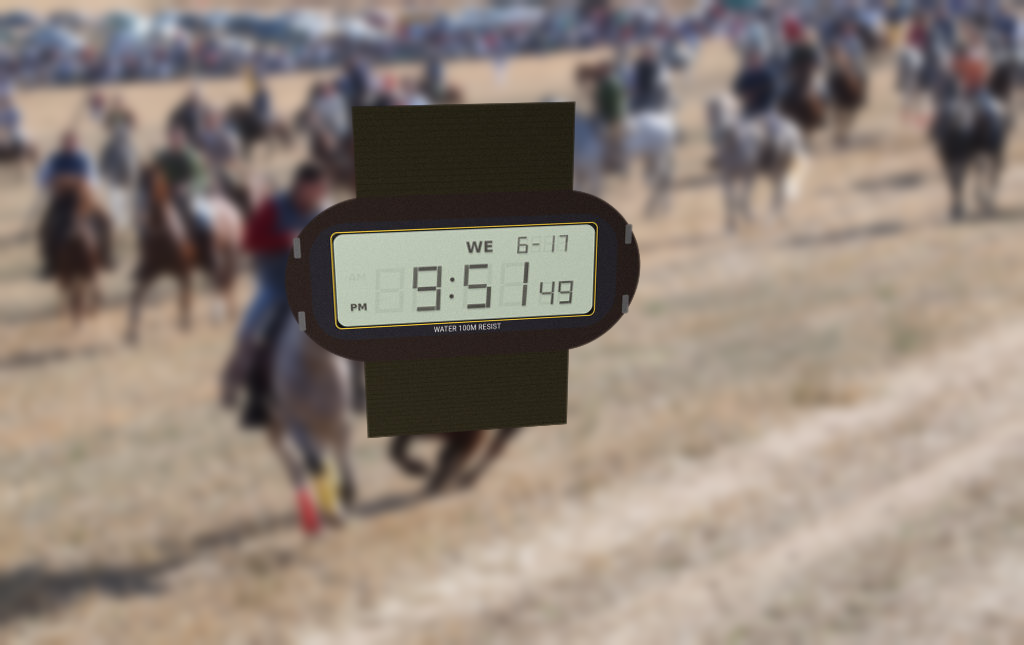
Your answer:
**9:51:49**
